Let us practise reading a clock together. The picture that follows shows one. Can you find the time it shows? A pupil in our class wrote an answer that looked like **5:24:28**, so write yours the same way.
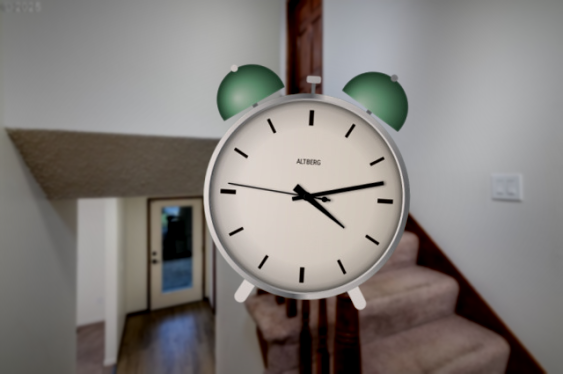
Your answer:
**4:12:46**
